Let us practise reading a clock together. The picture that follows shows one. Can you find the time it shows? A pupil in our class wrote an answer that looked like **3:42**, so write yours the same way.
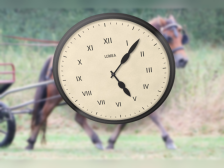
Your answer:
**5:07**
